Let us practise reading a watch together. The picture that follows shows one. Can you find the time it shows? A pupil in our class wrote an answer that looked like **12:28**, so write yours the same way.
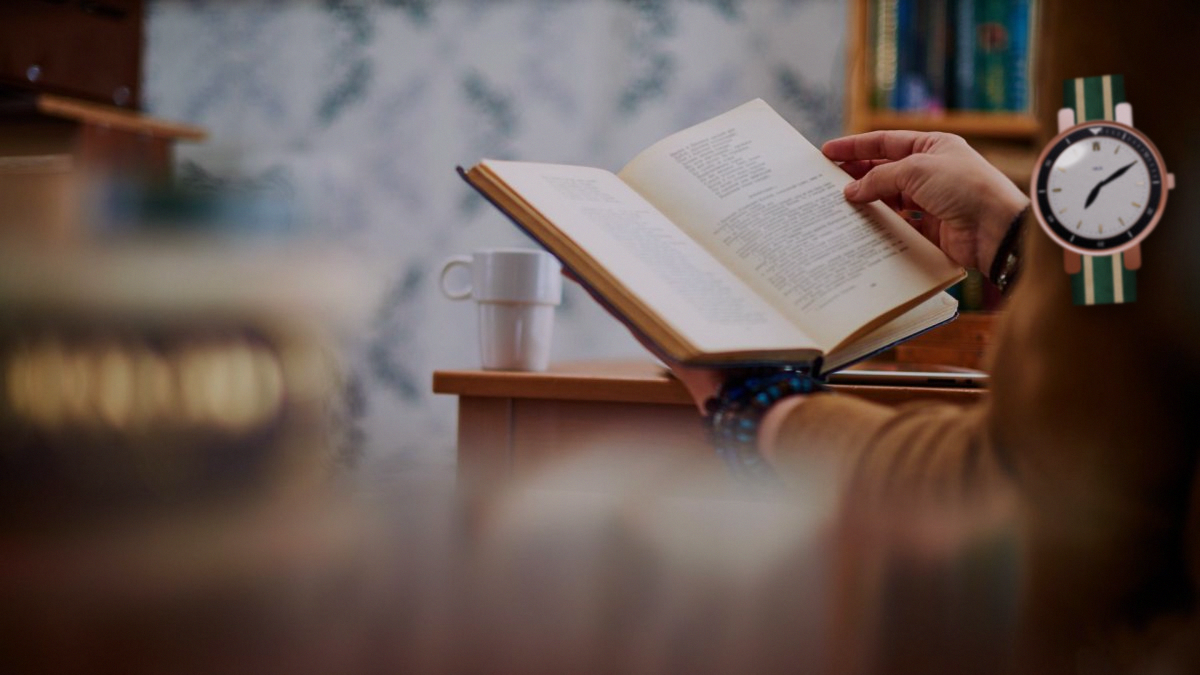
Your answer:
**7:10**
